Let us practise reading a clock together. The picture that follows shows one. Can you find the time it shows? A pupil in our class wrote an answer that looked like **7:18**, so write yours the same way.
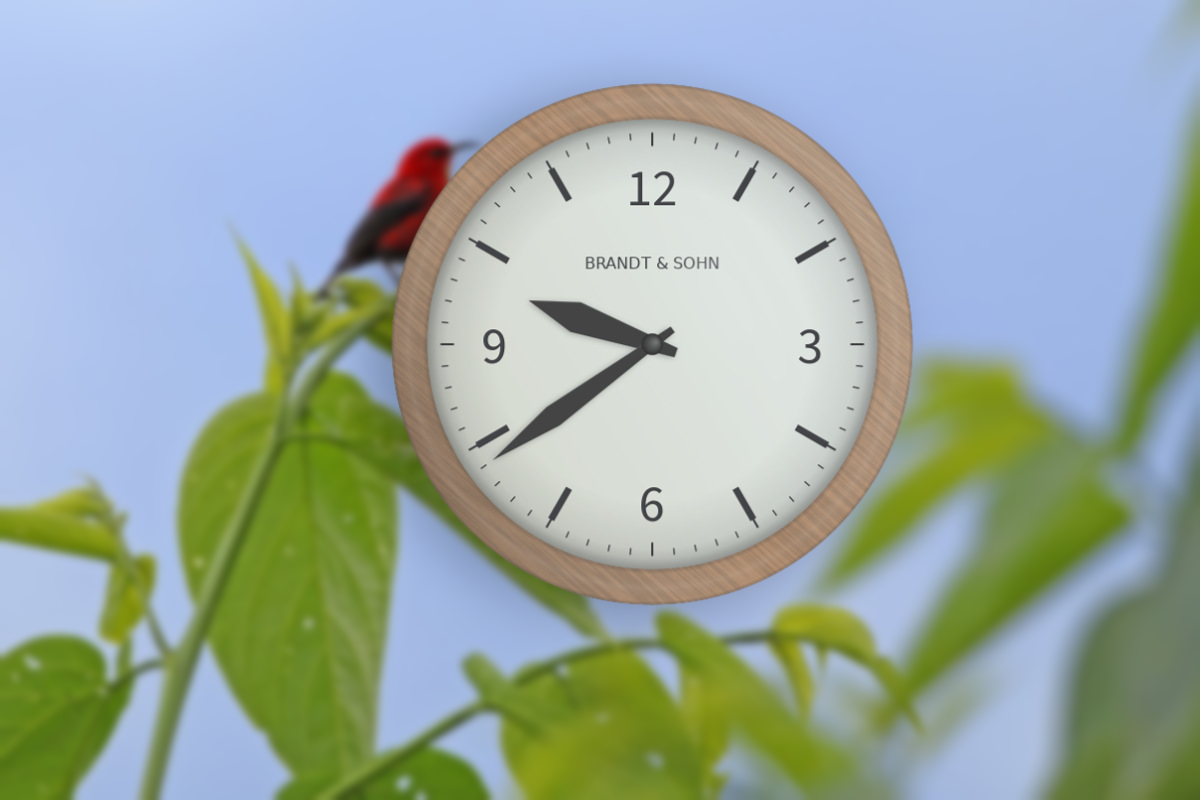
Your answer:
**9:39**
